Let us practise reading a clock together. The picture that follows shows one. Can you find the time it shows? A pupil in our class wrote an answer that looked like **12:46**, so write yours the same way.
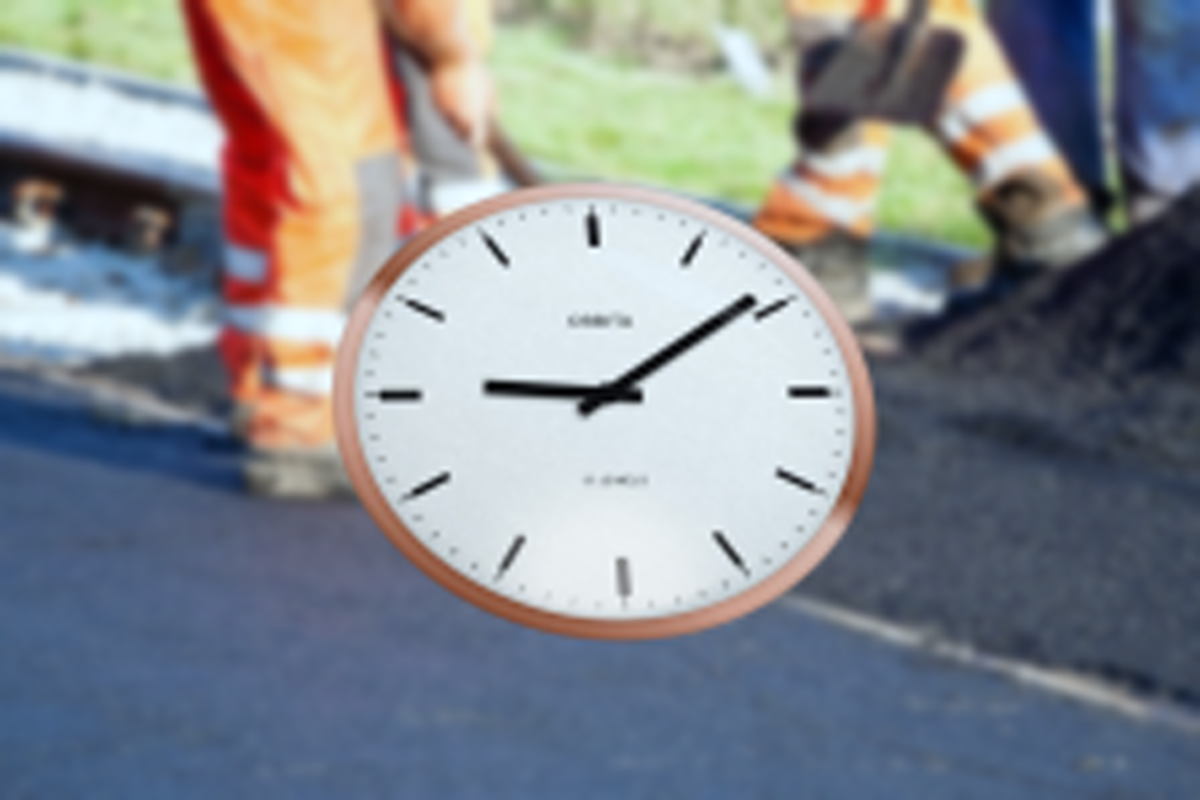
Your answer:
**9:09**
